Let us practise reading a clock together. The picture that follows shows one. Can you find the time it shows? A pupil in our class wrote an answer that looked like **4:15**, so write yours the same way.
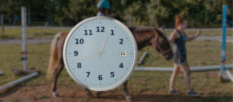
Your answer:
**12:42**
